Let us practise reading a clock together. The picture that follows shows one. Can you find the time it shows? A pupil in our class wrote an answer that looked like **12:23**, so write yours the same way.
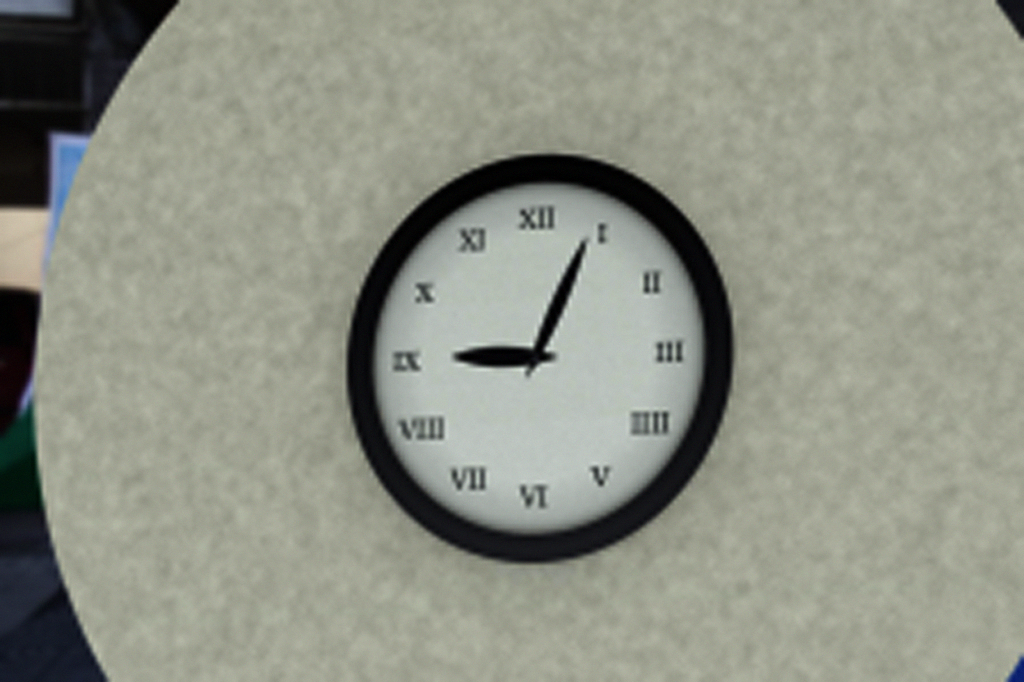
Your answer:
**9:04**
